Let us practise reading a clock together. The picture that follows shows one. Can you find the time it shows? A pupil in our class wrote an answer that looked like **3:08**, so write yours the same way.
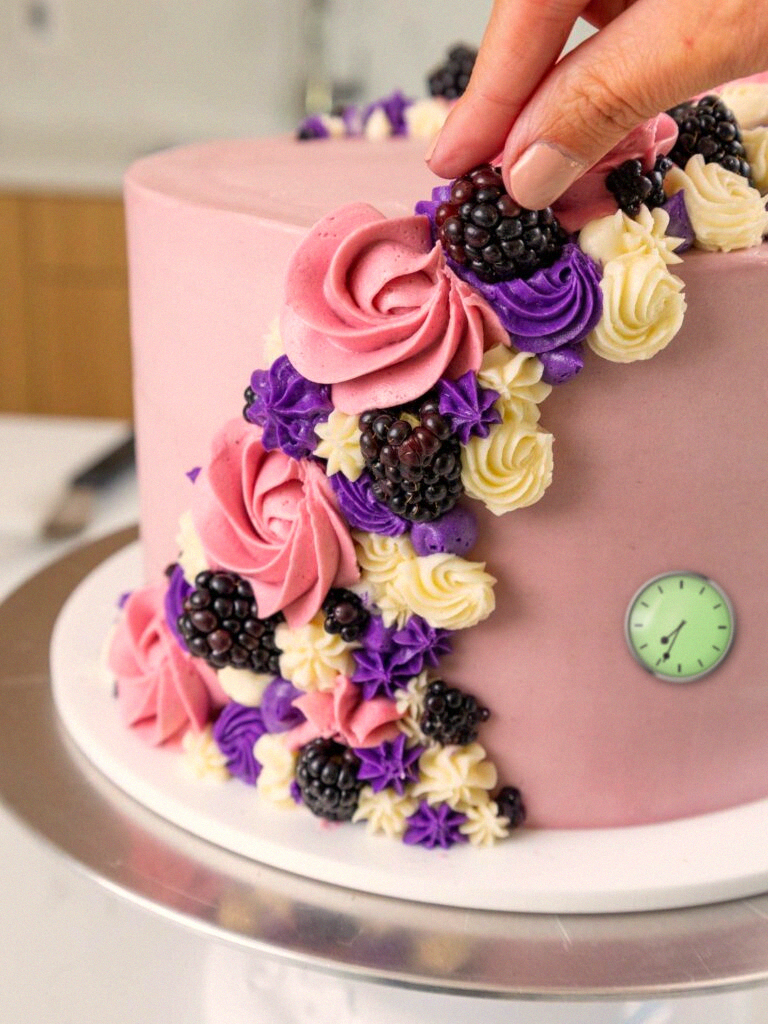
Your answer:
**7:34**
